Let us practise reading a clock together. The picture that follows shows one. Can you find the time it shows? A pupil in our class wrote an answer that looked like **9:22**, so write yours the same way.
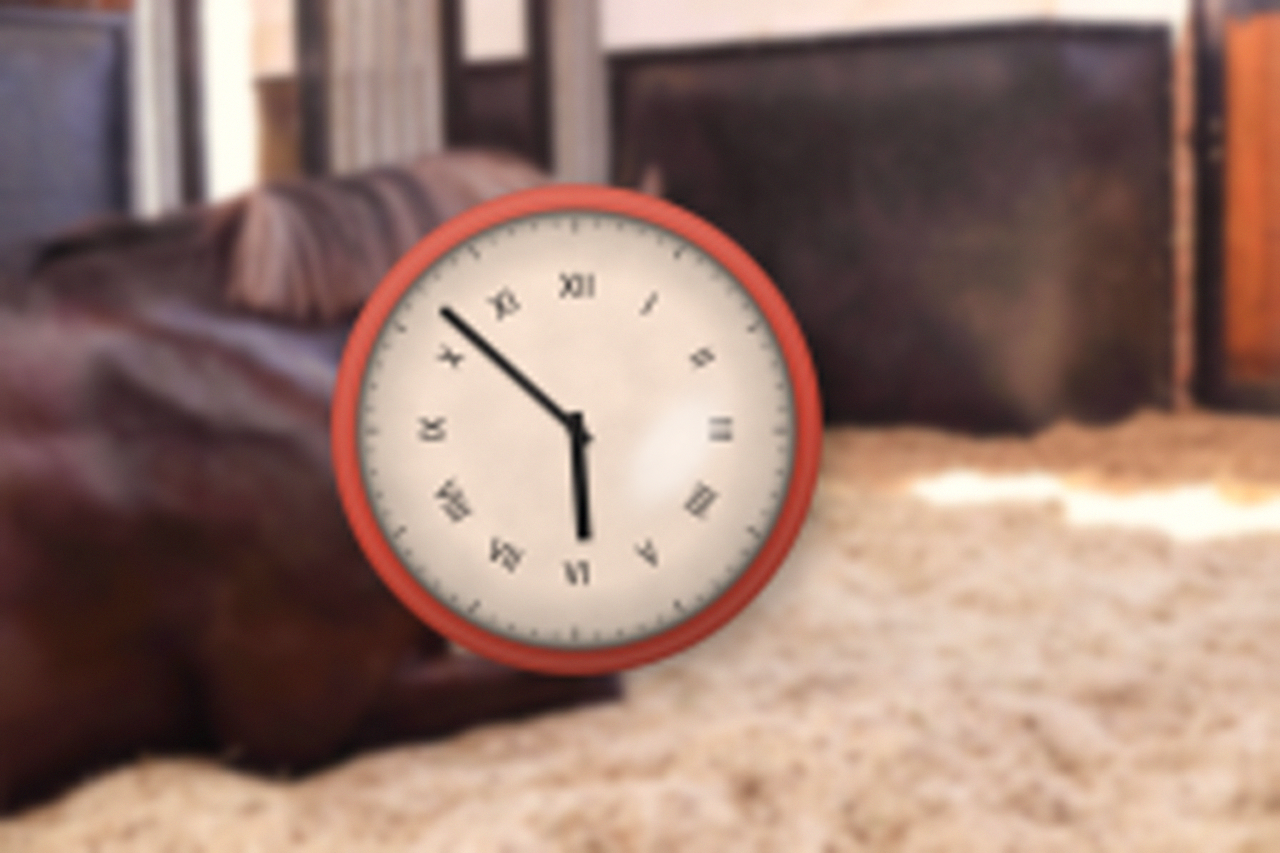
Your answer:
**5:52**
